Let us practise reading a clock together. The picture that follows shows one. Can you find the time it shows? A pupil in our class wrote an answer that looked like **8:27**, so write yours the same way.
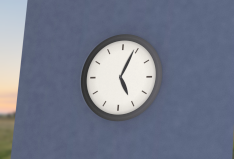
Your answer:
**5:04**
